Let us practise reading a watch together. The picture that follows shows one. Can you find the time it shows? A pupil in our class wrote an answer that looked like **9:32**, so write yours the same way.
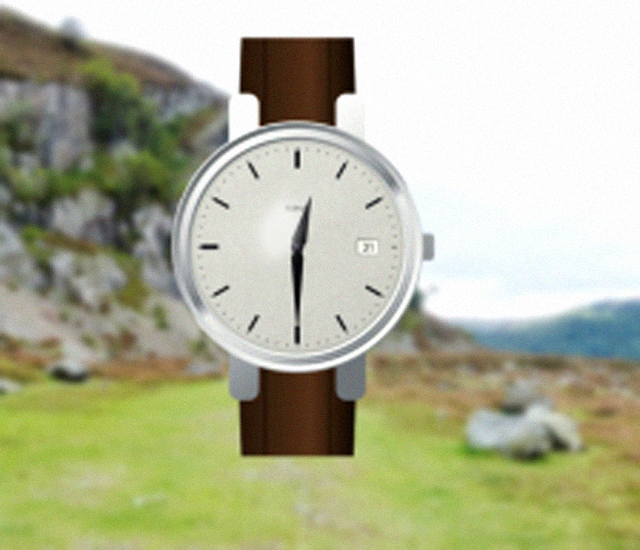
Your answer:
**12:30**
